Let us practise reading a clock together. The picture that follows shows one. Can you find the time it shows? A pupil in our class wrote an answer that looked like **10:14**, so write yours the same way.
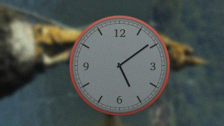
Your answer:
**5:09**
